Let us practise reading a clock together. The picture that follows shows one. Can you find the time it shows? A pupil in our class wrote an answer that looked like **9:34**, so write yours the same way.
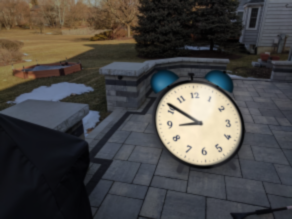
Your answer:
**8:51**
